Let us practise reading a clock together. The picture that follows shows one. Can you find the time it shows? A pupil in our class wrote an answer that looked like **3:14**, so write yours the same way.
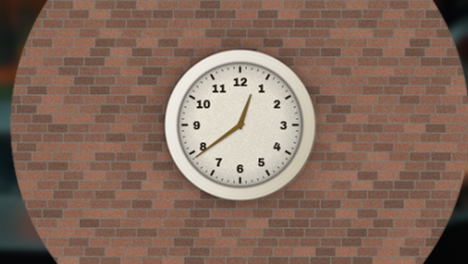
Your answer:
**12:39**
